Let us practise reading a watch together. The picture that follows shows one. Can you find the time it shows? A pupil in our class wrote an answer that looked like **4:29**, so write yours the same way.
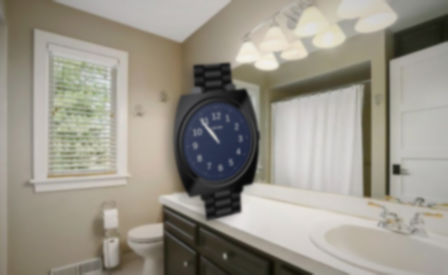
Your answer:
**10:54**
